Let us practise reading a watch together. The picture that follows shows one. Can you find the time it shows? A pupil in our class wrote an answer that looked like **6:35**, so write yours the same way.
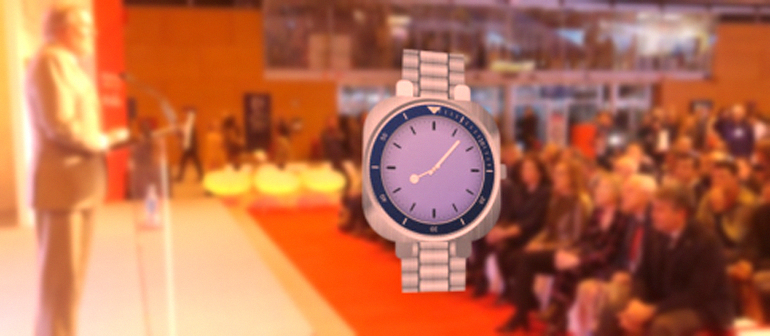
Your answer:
**8:07**
